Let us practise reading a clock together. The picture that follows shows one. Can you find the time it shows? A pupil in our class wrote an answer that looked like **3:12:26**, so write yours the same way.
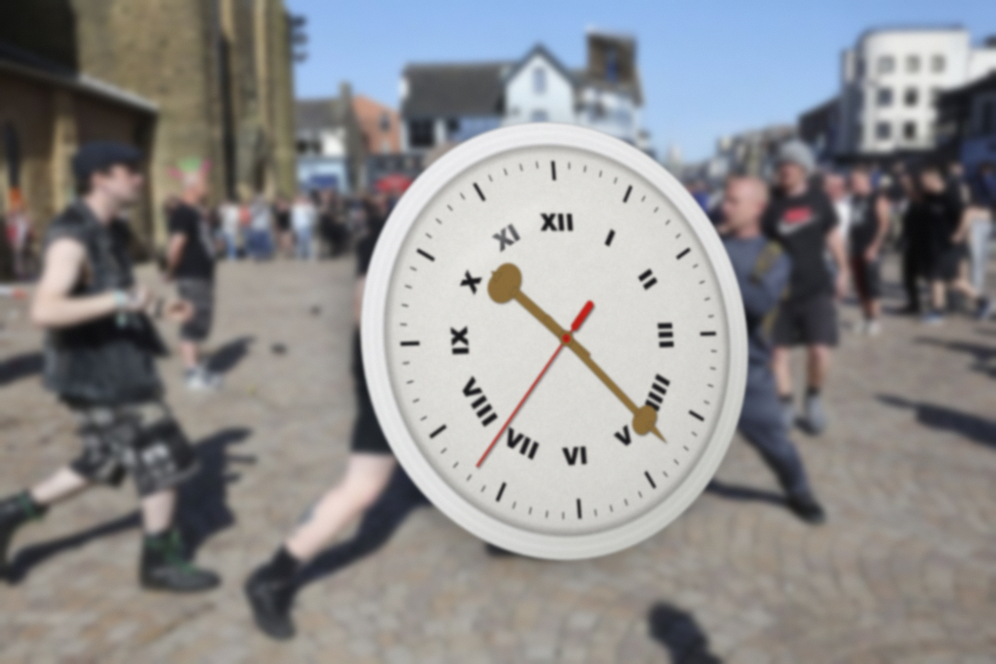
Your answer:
**10:22:37**
